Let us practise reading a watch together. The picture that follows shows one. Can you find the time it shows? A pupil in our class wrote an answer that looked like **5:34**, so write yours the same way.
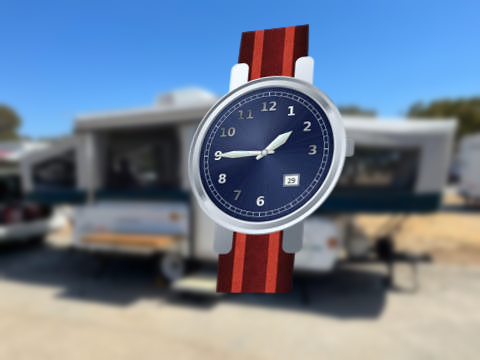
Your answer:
**1:45**
